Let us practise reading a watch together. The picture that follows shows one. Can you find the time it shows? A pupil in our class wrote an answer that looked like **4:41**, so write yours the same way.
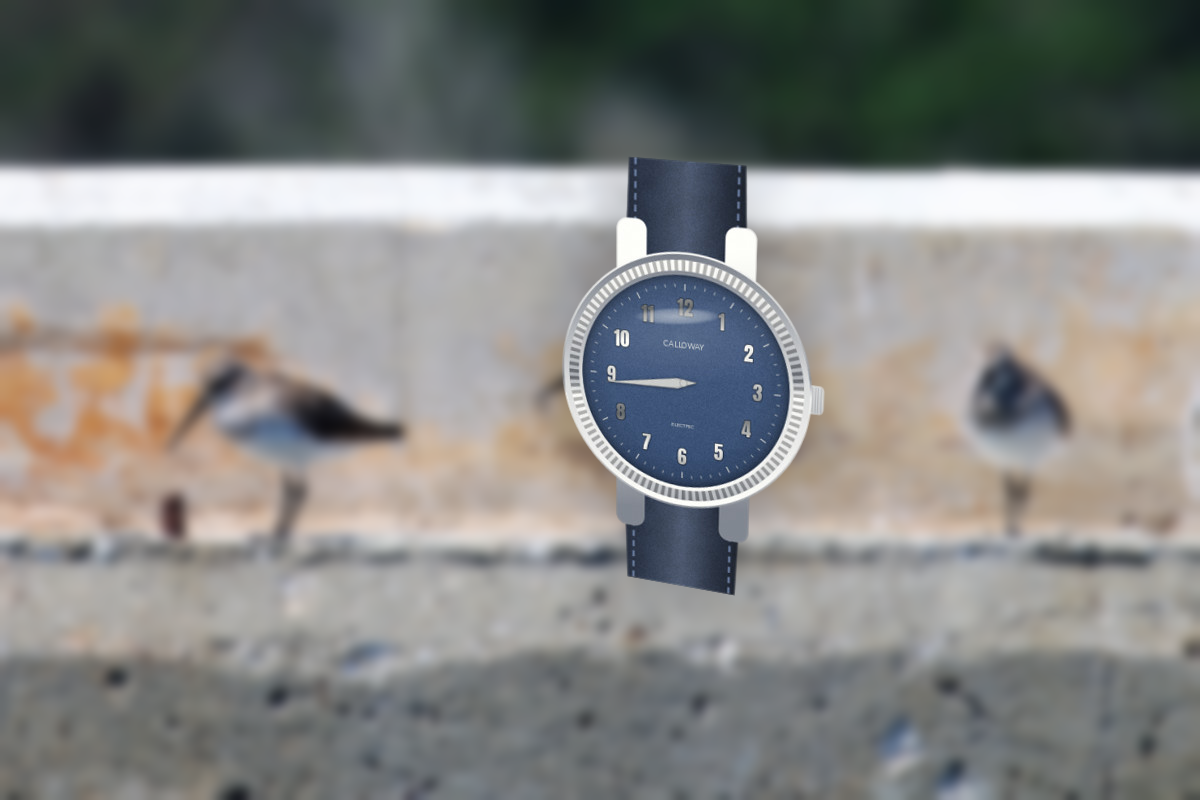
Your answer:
**8:44**
